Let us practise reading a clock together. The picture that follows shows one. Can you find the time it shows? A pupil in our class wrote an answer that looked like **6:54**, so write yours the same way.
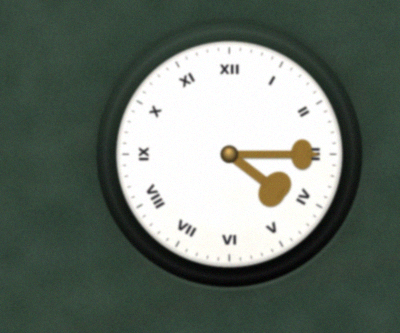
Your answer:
**4:15**
